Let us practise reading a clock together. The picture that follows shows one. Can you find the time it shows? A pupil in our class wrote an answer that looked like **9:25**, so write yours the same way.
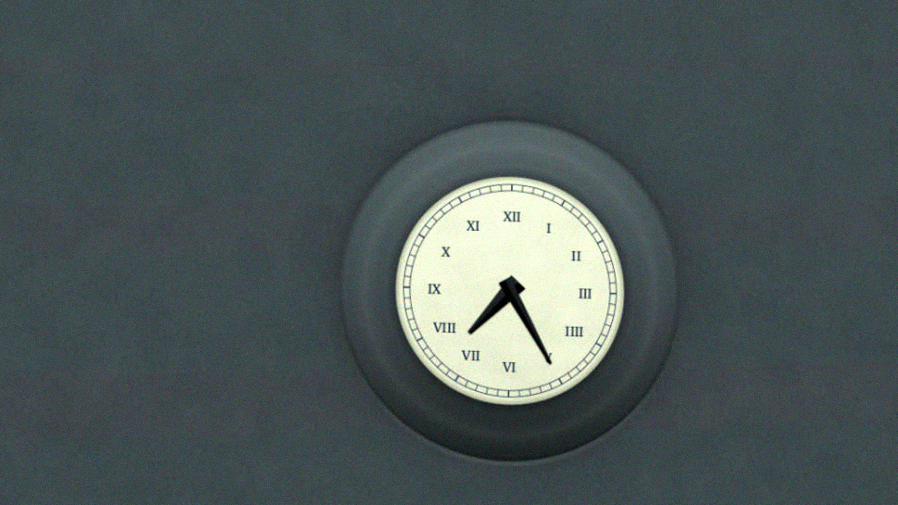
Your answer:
**7:25**
